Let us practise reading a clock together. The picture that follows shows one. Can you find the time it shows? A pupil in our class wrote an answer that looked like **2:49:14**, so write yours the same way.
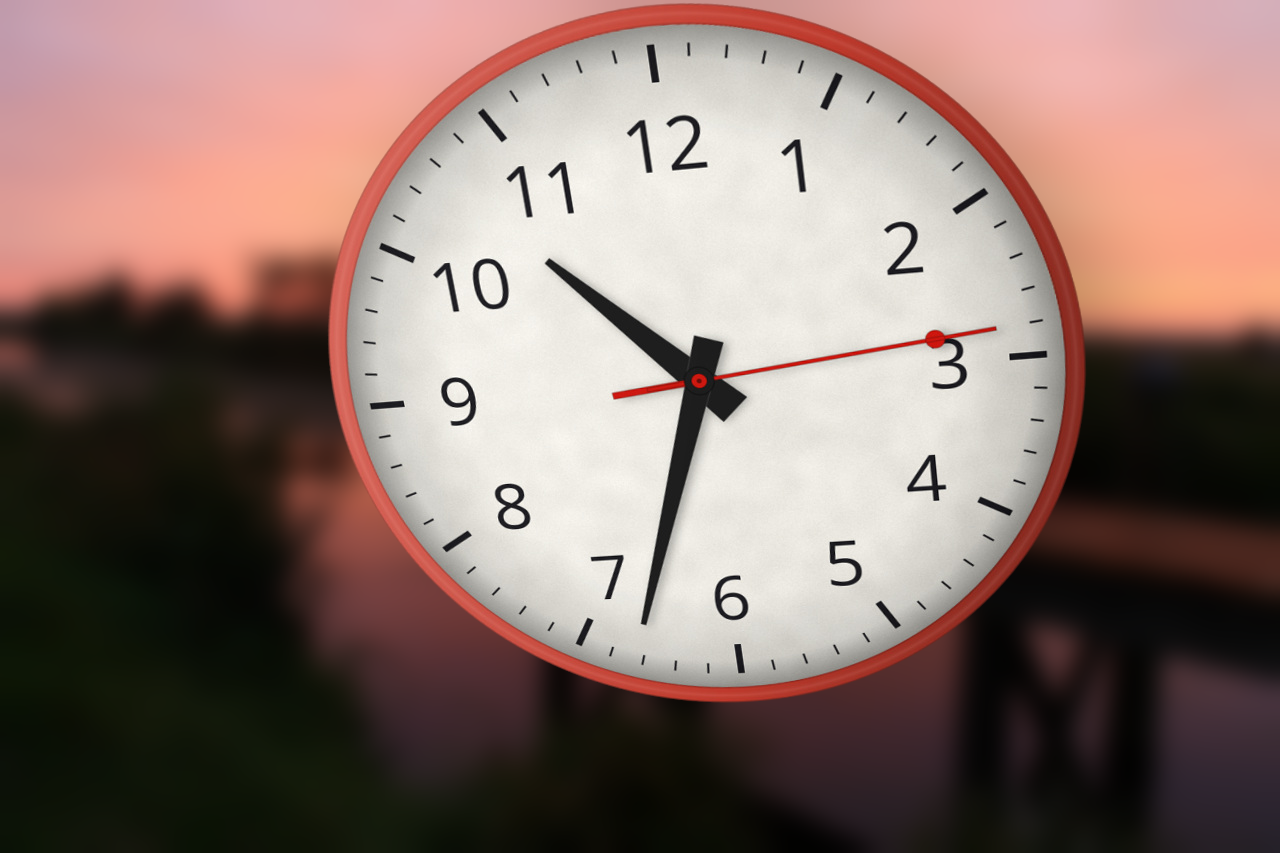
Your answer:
**10:33:14**
